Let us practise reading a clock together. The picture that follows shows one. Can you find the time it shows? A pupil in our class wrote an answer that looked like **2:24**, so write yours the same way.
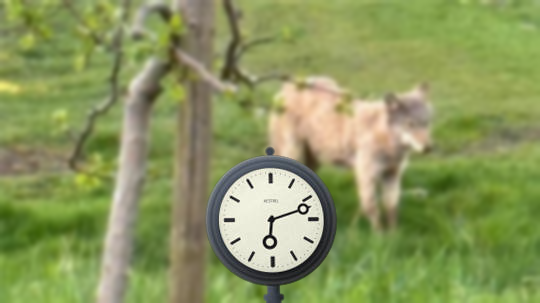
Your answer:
**6:12**
